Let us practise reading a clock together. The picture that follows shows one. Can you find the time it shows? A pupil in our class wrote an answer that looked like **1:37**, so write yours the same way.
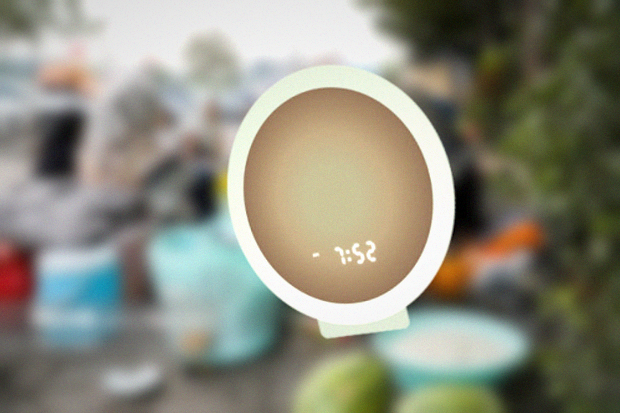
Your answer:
**7:52**
